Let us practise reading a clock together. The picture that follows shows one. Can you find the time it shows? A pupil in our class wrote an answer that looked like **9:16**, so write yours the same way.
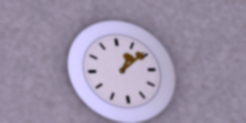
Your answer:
**1:09**
